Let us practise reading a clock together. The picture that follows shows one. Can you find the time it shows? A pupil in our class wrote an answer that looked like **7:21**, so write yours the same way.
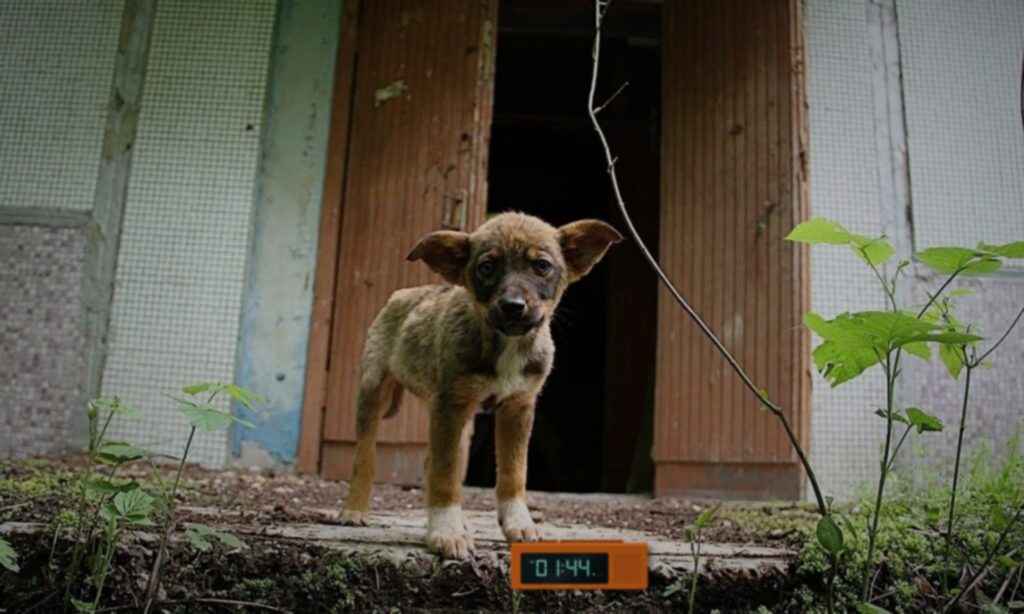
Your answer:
**1:44**
